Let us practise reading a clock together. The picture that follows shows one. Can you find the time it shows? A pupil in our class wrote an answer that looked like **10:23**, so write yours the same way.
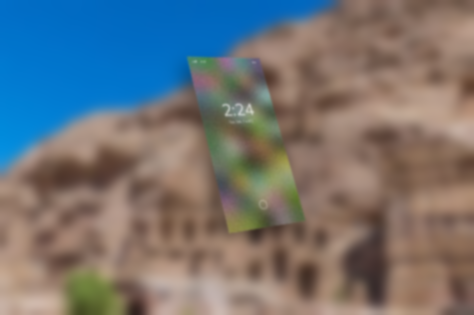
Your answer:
**2:24**
